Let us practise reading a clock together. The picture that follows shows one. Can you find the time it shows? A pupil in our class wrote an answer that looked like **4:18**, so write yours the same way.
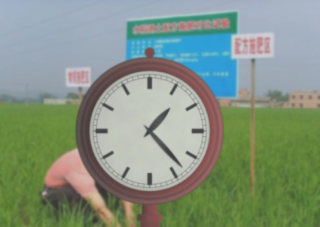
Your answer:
**1:23**
